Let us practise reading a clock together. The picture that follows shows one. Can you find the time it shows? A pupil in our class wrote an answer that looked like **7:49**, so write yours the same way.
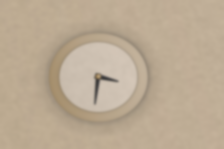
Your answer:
**3:31**
